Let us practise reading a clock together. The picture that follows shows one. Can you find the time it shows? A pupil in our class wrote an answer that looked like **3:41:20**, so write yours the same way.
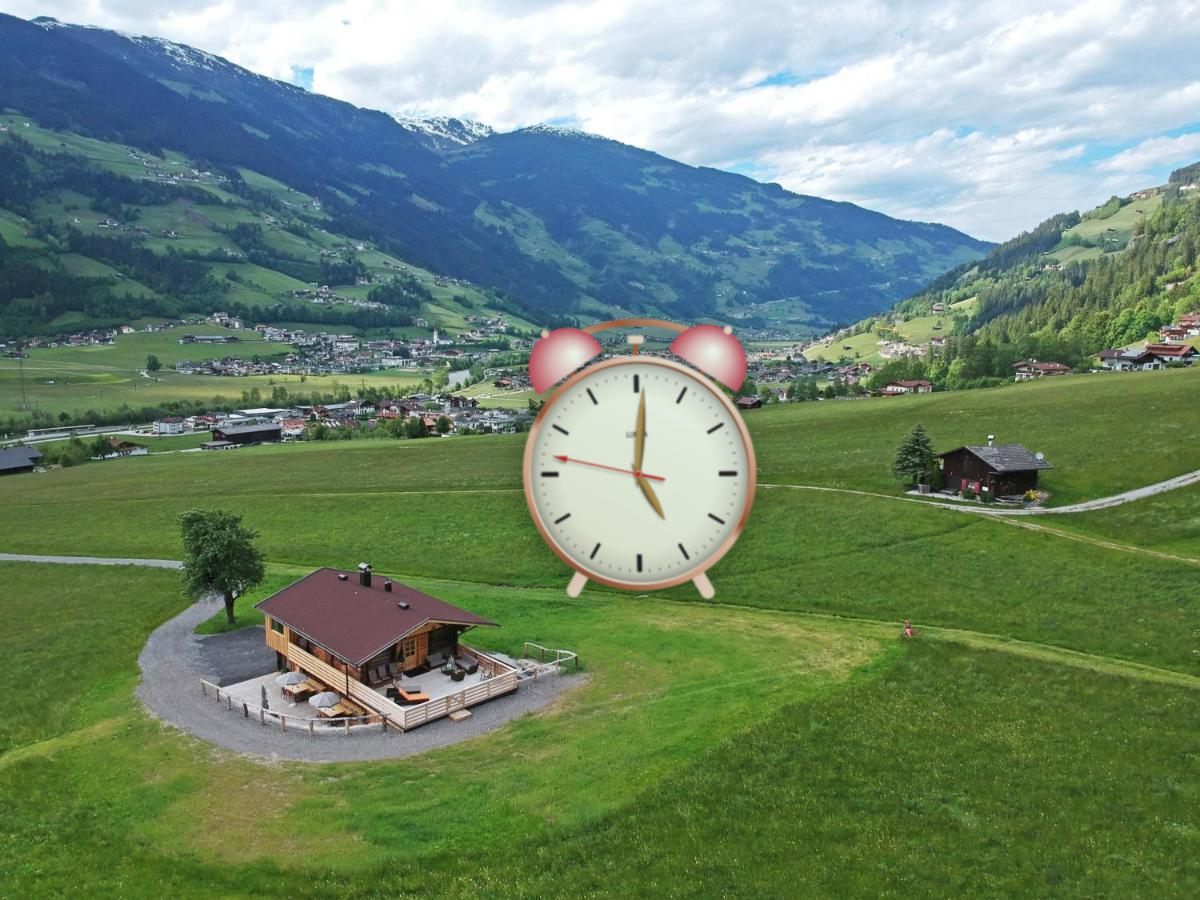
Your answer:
**5:00:47**
